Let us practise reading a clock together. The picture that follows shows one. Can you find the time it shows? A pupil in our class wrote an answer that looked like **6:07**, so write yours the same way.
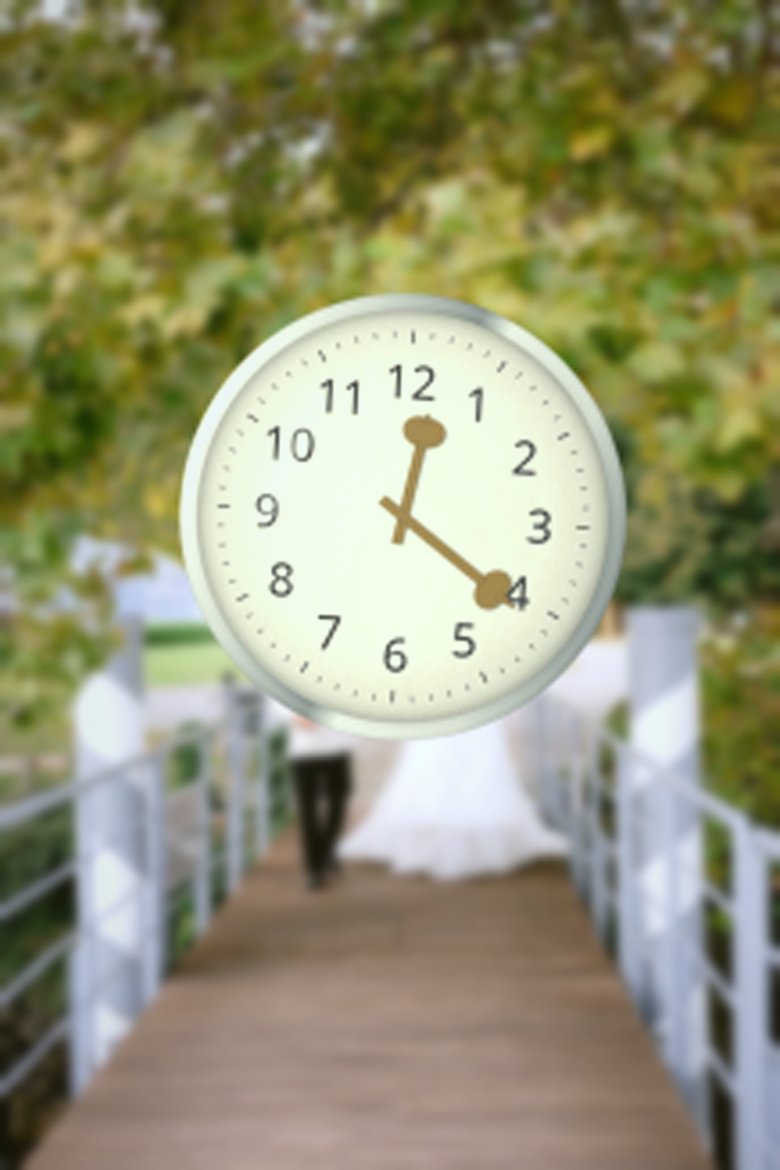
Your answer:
**12:21**
